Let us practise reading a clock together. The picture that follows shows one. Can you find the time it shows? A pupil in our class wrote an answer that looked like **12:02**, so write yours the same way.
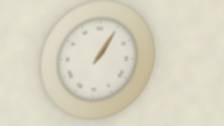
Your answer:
**1:05**
